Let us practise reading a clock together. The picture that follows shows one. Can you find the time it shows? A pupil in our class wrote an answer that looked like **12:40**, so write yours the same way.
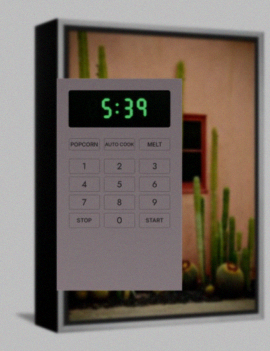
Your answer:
**5:39**
